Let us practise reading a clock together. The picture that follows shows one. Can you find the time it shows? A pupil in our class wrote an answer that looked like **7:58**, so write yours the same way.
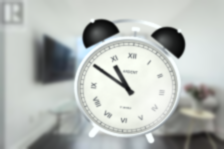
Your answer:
**10:50**
